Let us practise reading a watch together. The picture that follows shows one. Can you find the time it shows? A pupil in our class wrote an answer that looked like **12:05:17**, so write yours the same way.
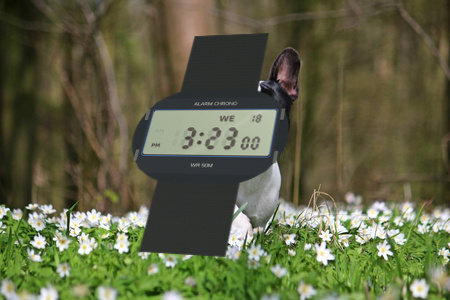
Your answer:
**3:23:00**
